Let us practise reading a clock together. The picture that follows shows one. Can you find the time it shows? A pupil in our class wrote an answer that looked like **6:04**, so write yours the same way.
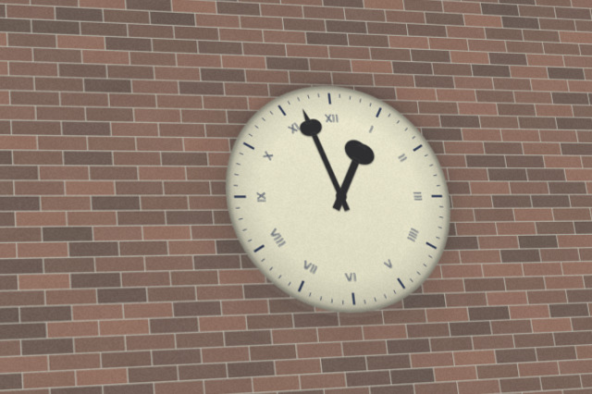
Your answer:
**12:57**
